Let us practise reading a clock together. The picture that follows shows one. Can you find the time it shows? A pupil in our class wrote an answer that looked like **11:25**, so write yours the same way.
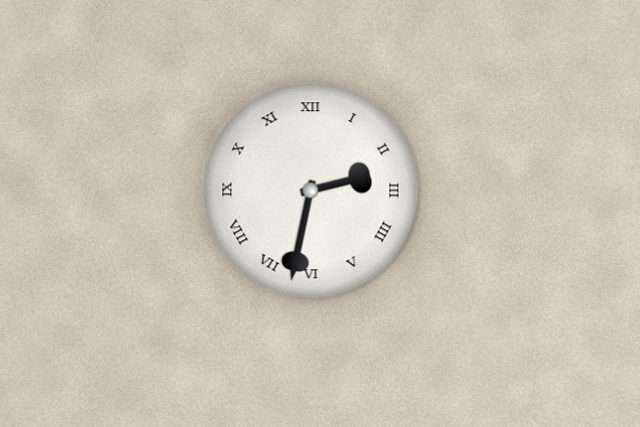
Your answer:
**2:32**
